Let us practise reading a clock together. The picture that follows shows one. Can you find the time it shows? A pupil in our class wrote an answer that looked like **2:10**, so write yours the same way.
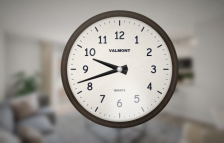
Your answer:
**9:42**
